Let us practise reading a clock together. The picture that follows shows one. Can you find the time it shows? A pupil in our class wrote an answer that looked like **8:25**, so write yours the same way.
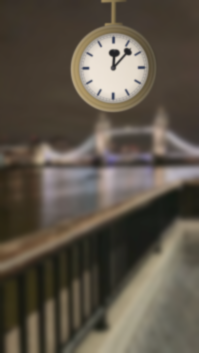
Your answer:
**12:07**
